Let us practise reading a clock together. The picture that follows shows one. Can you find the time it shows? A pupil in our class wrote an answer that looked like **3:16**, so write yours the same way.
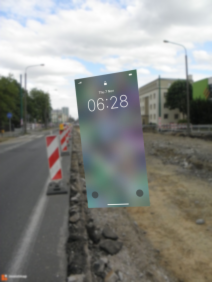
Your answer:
**6:28**
